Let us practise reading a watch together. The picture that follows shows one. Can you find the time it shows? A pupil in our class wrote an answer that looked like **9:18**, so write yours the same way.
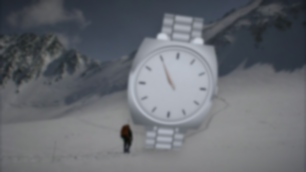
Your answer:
**10:55**
